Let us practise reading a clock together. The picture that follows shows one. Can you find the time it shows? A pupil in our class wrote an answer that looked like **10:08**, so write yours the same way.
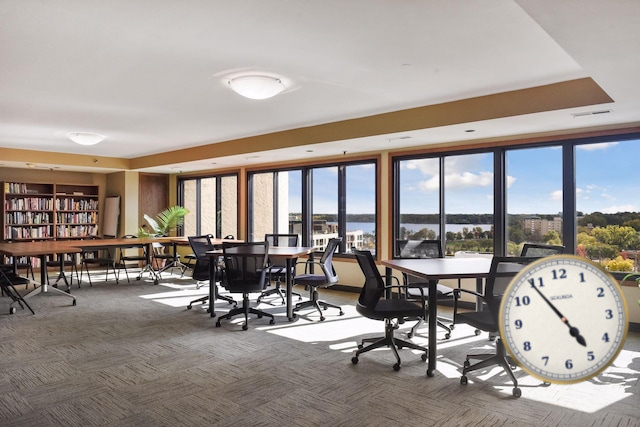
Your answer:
**4:54**
